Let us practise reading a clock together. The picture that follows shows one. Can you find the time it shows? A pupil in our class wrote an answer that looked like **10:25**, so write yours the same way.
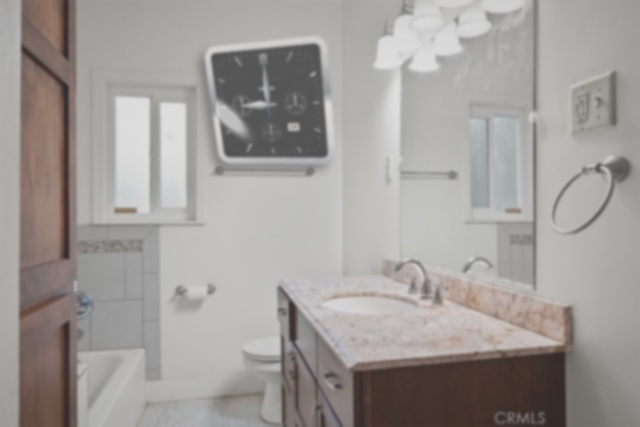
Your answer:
**9:00**
